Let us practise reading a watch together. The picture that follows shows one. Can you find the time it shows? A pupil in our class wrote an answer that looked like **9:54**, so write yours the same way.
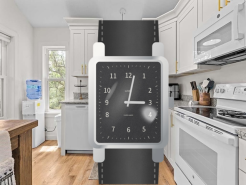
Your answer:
**3:02**
